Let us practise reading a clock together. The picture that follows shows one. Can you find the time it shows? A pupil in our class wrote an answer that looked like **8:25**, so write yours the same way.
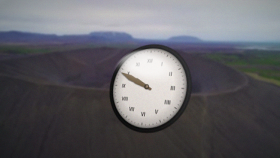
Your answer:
**9:49**
